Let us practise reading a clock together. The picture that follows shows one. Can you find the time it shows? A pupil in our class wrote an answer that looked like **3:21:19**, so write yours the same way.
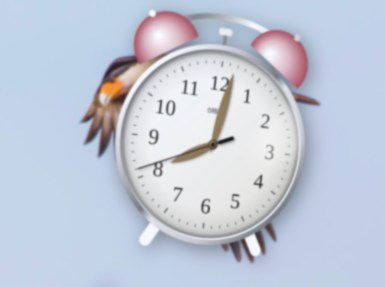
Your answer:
**8:01:41**
